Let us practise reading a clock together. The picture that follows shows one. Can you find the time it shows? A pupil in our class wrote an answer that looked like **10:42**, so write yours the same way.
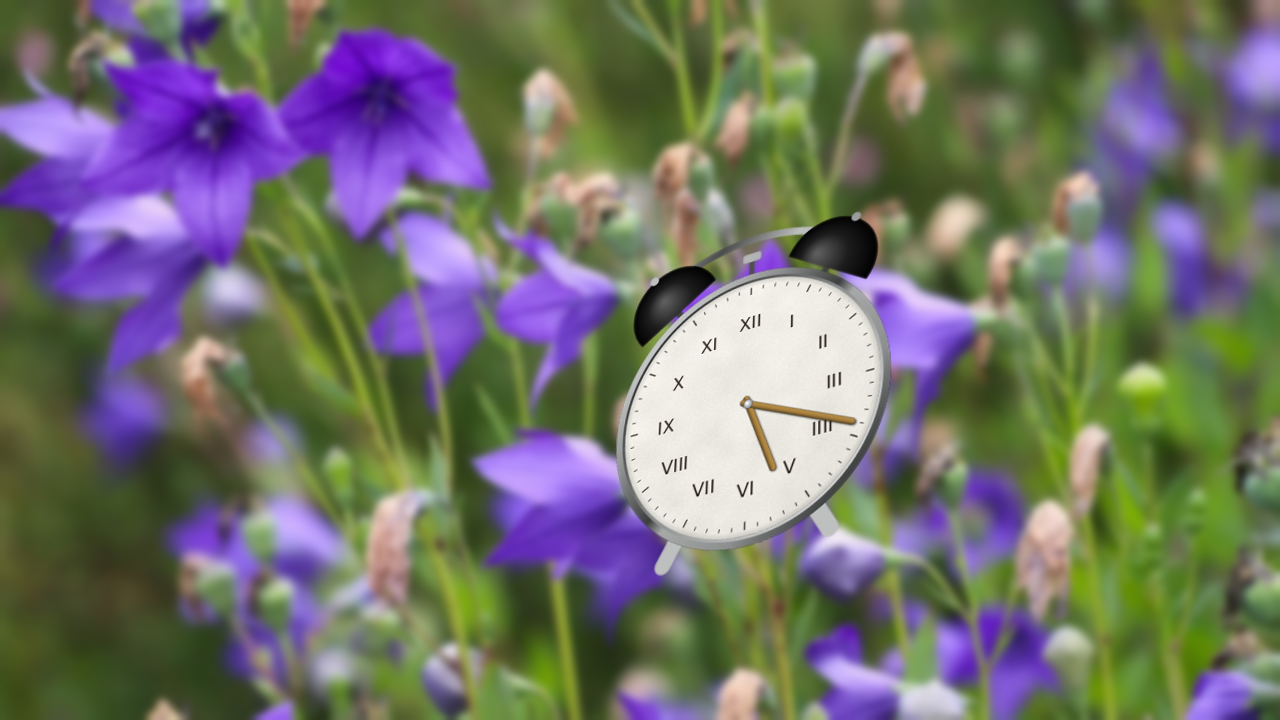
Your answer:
**5:19**
